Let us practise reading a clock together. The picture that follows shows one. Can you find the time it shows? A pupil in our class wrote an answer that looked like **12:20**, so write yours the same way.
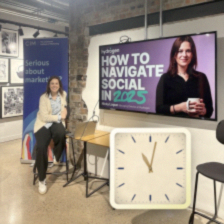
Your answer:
**11:02**
